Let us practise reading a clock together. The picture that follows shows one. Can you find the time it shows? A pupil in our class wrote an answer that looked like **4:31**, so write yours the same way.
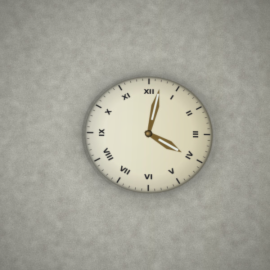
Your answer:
**4:02**
